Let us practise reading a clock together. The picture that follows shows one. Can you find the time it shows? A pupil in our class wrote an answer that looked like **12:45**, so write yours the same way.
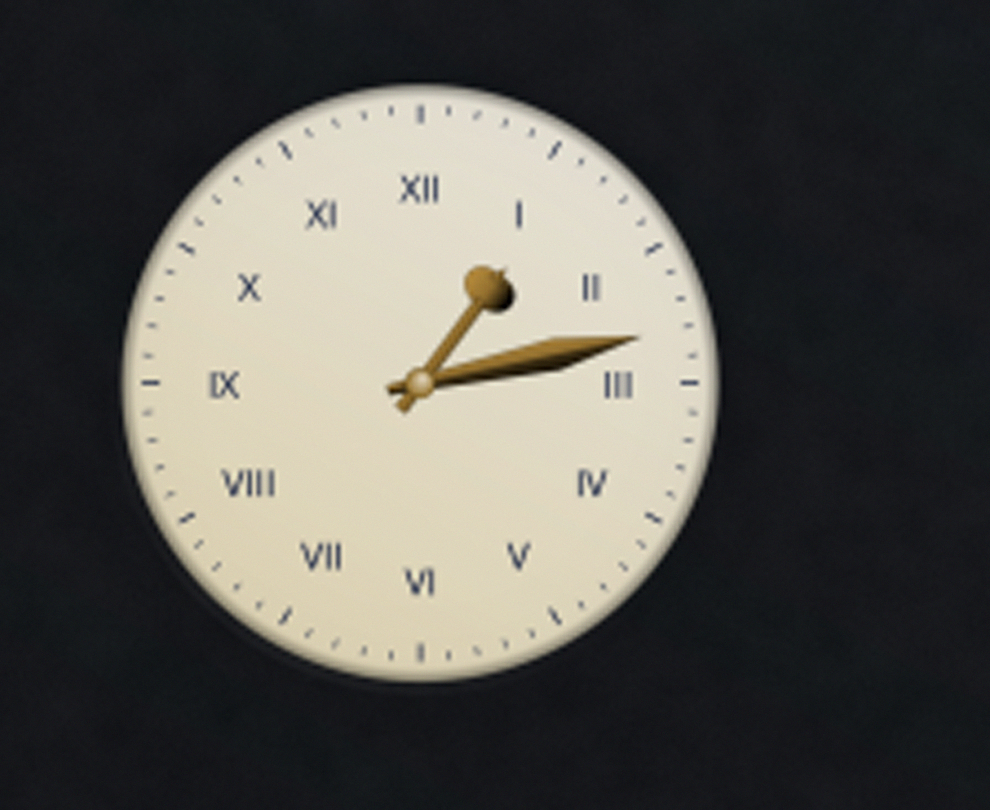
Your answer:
**1:13**
